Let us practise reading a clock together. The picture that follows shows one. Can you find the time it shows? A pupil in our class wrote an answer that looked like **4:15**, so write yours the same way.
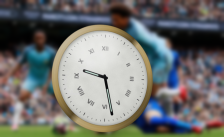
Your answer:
**9:28**
